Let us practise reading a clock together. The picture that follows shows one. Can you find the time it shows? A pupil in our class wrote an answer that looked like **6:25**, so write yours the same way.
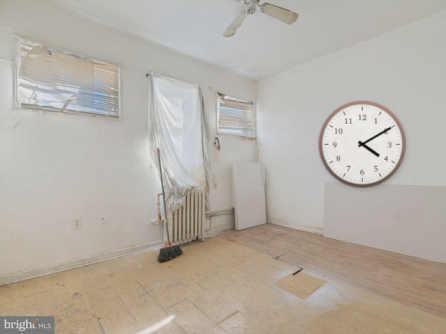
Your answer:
**4:10**
